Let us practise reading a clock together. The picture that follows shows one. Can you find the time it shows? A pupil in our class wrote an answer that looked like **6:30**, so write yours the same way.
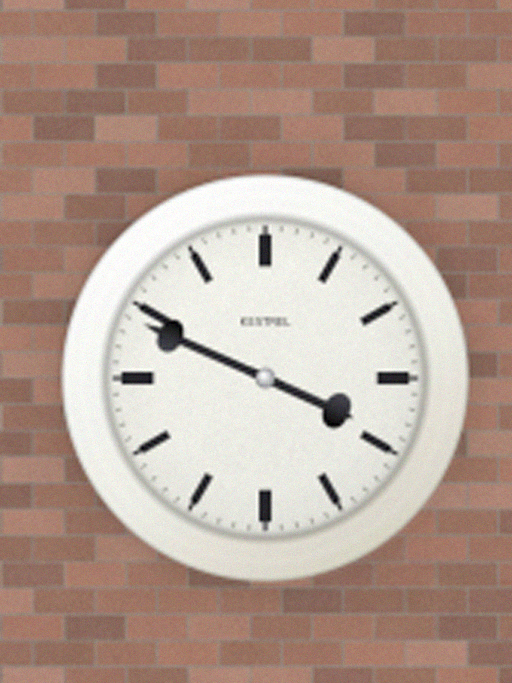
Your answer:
**3:49**
